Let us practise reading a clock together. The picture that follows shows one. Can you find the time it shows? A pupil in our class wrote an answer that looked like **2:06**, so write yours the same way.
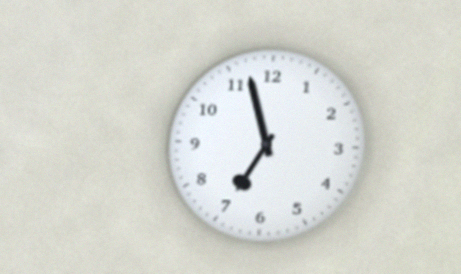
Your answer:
**6:57**
